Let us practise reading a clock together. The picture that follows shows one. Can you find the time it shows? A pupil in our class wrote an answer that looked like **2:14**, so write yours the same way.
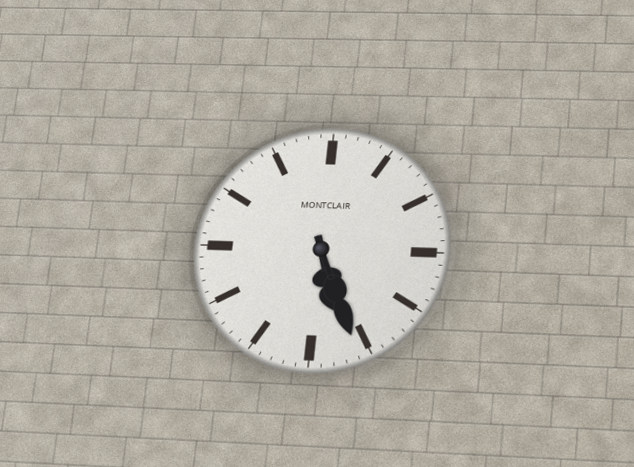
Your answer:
**5:26**
